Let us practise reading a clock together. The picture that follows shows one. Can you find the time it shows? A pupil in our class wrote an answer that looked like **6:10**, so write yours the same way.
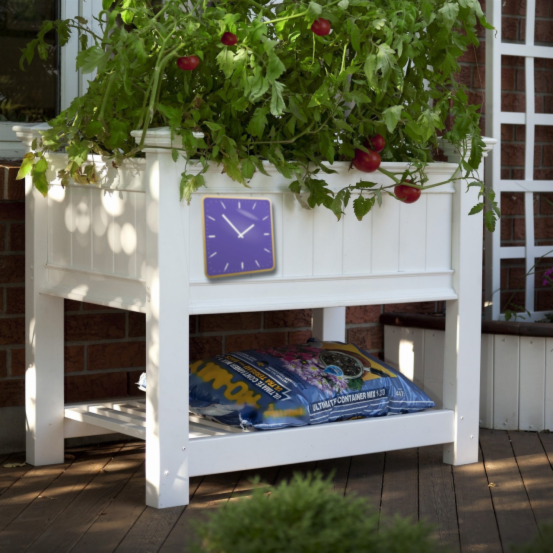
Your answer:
**1:53**
